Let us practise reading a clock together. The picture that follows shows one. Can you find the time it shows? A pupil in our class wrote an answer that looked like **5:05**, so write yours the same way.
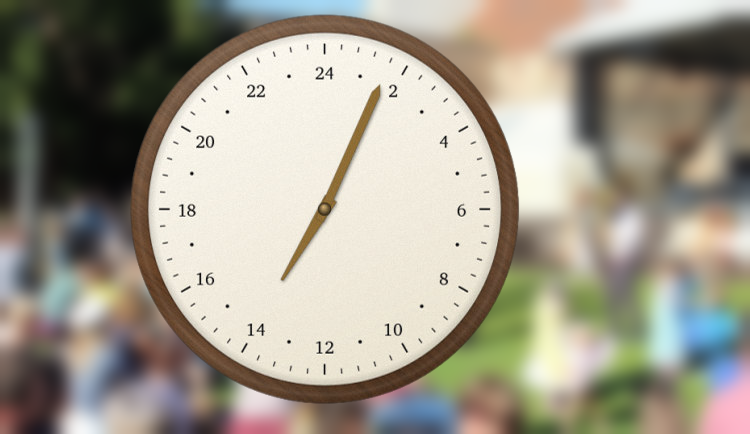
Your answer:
**14:04**
